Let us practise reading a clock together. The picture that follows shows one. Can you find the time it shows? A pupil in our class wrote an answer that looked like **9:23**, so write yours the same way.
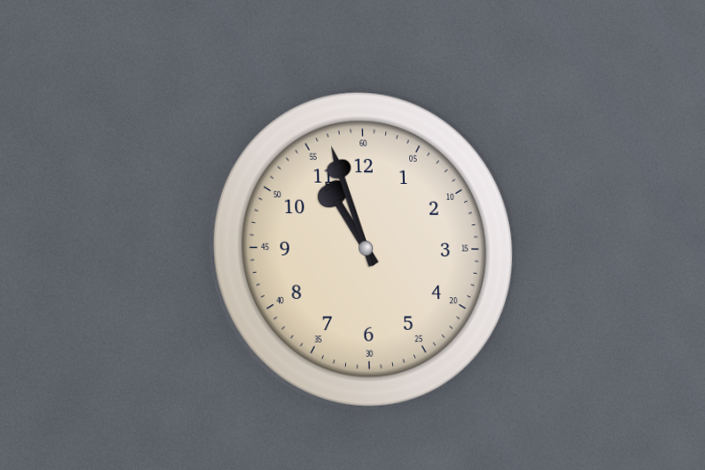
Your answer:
**10:57**
